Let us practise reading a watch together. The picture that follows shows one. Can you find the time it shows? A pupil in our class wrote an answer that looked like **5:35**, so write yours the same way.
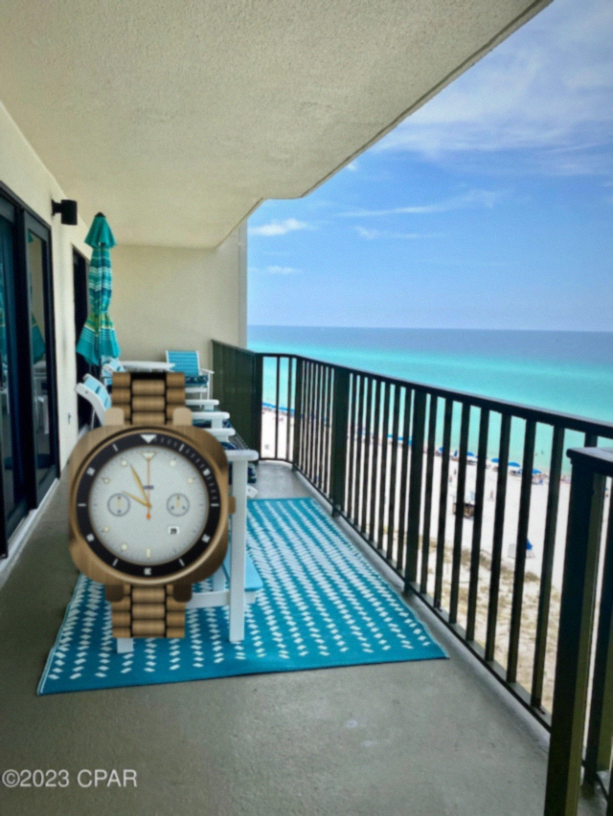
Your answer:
**9:56**
